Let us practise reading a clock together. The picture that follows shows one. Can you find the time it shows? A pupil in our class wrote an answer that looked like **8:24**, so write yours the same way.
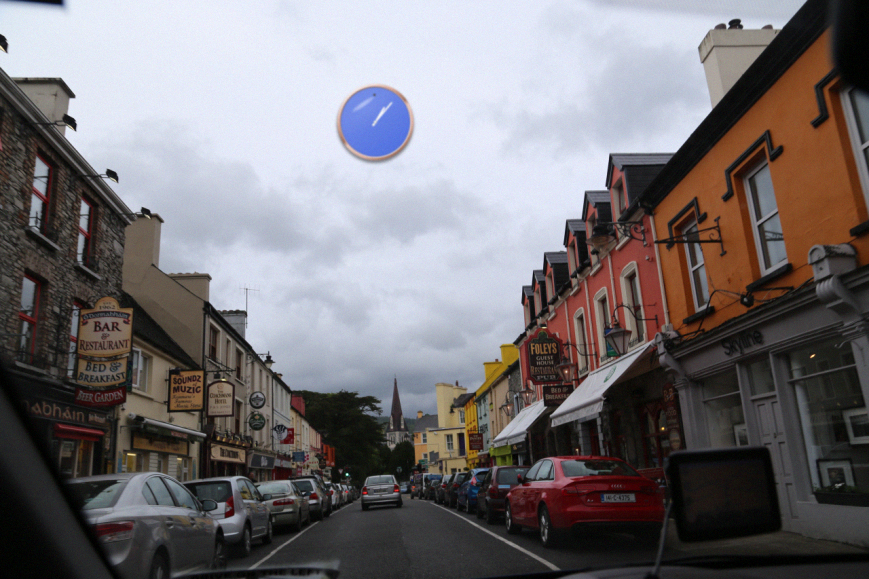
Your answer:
**1:07**
